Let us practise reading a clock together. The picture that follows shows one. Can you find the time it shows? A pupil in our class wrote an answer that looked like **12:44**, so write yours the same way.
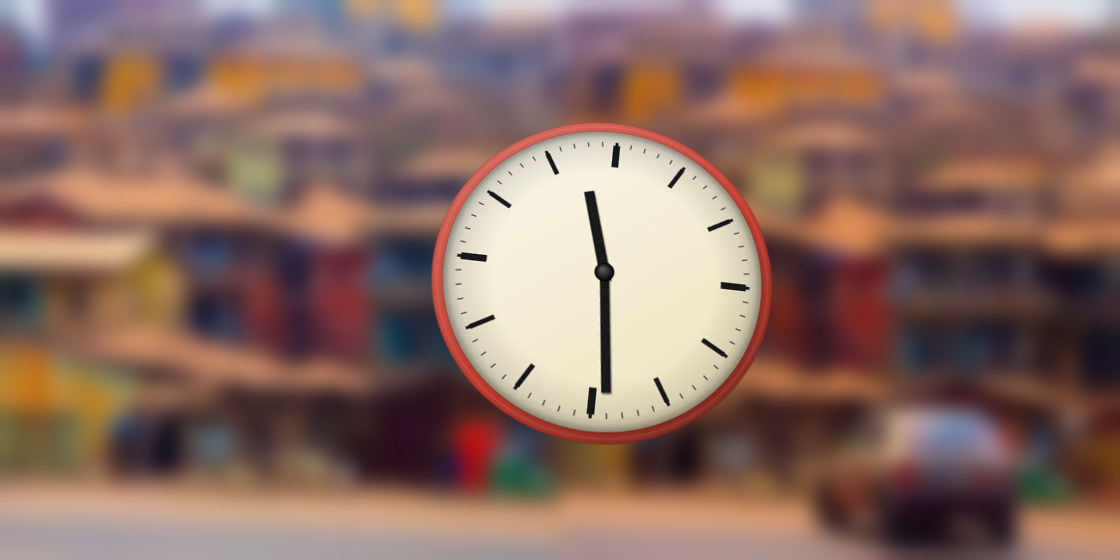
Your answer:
**11:29**
